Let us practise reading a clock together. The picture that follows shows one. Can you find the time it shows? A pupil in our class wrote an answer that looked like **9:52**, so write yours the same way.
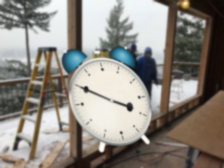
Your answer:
**3:50**
